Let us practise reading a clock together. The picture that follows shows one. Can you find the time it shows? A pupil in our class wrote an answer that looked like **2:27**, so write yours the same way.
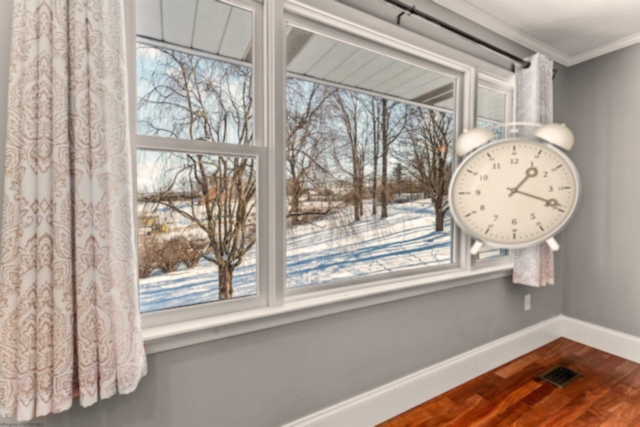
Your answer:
**1:19**
